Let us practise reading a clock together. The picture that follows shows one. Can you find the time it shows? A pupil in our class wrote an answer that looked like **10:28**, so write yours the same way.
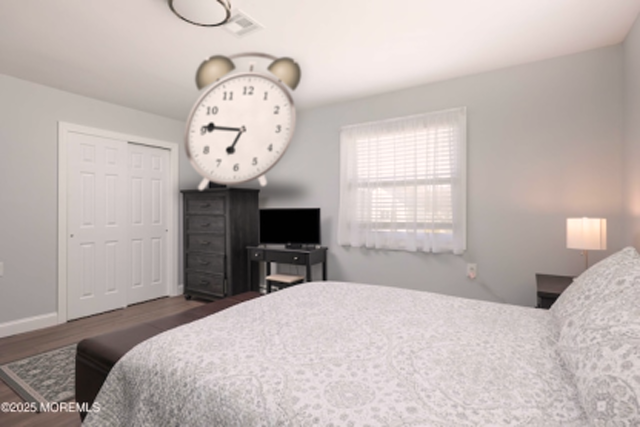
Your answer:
**6:46**
